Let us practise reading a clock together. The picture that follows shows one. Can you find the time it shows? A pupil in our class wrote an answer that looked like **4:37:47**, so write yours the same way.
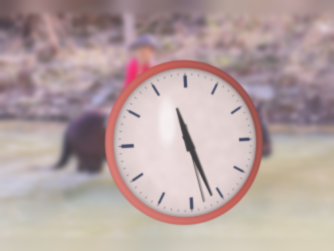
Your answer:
**11:26:28**
